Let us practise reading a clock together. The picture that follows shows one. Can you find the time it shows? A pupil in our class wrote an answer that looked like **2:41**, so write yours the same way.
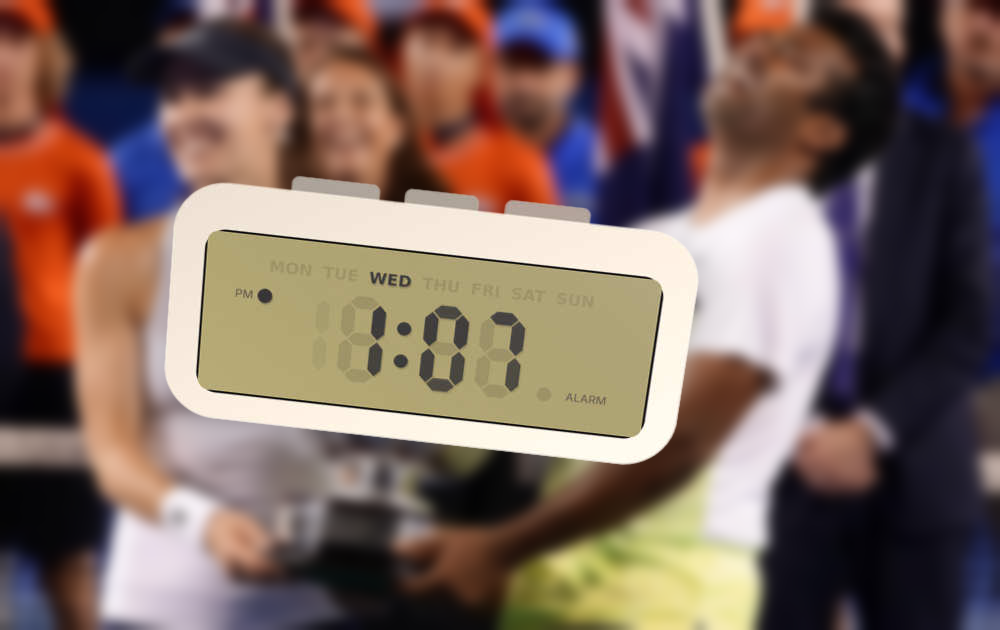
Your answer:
**1:07**
